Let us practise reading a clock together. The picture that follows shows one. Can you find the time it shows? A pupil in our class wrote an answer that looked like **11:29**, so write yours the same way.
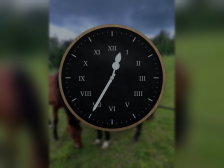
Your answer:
**12:35**
